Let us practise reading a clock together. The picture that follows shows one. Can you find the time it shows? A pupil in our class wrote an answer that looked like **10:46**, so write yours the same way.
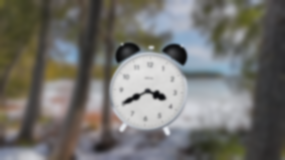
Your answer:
**3:40**
